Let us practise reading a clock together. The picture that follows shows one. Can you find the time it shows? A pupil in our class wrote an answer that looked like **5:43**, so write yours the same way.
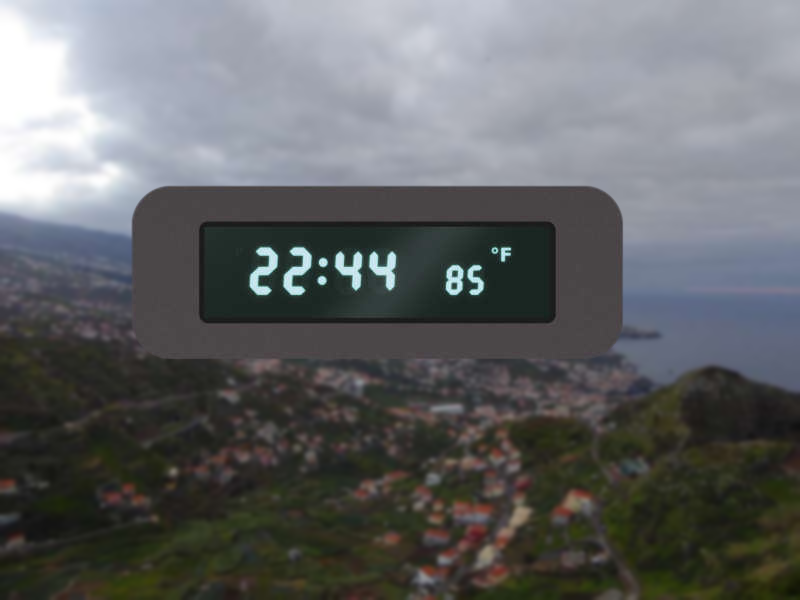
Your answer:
**22:44**
